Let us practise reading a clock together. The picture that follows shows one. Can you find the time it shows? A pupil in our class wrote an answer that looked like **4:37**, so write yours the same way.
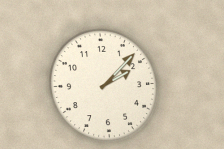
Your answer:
**2:08**
